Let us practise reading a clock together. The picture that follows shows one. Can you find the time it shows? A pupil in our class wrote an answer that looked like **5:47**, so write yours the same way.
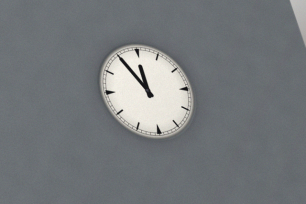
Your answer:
**11:55**
